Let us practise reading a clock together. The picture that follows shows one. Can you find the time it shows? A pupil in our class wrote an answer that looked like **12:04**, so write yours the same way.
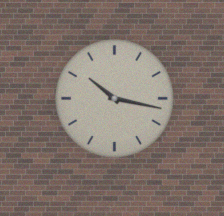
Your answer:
**10:17**
